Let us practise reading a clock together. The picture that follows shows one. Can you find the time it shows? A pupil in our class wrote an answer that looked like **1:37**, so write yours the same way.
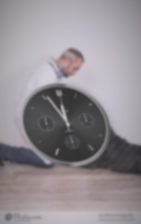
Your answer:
**11:56**
